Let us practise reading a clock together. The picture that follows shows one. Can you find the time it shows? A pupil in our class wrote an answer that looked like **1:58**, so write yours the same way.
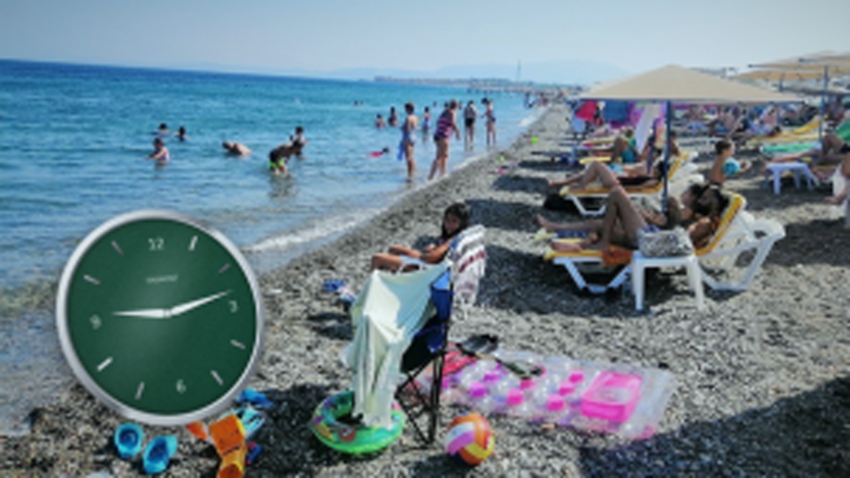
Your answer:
**9:13**
